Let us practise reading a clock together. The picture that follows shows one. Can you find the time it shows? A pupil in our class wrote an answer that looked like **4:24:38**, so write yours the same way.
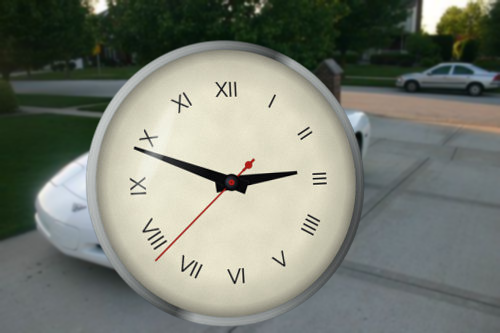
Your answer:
**2:48:38**
